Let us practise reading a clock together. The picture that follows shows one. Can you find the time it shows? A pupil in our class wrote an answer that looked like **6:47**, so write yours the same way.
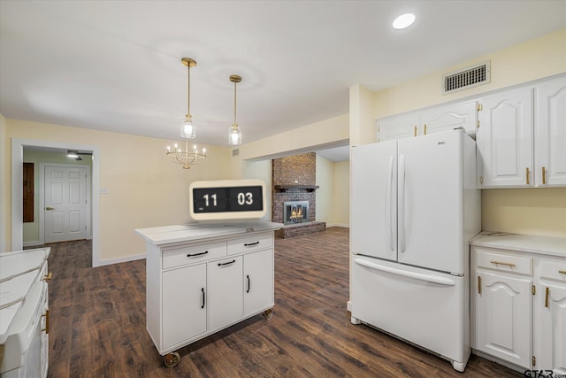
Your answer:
**11:03**
